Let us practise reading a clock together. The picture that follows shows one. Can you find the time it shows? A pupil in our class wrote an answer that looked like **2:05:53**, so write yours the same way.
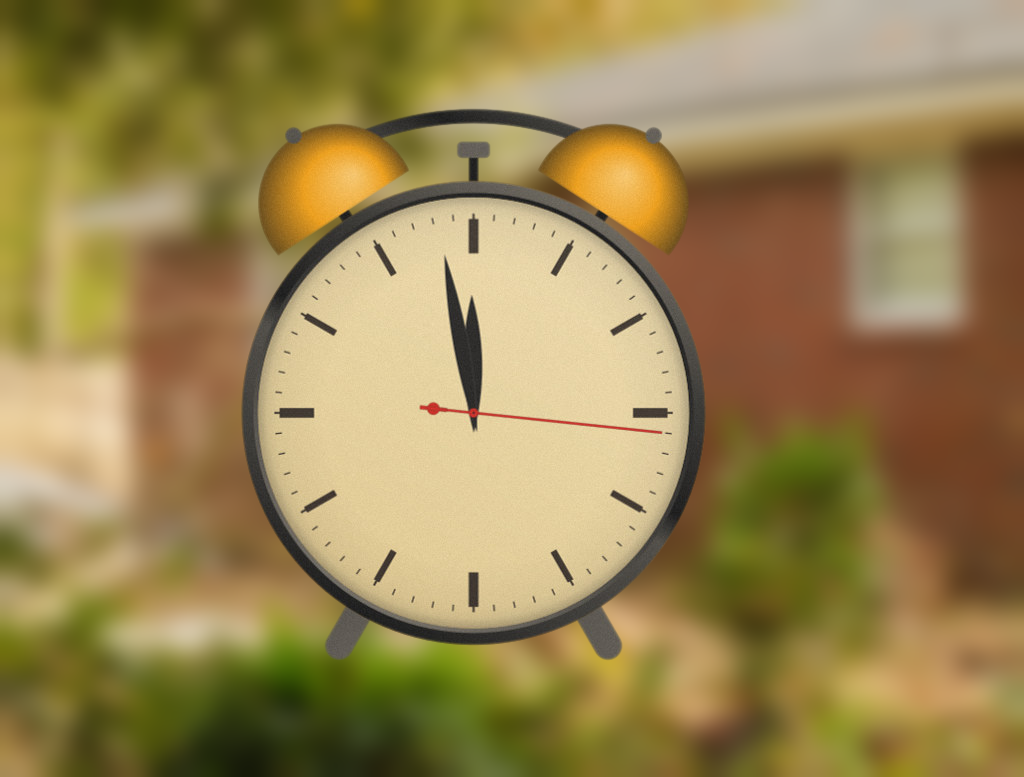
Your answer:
**11:58:16**
